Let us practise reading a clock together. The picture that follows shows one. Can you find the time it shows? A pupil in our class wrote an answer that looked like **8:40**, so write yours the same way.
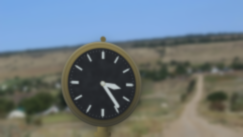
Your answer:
**3:24**
